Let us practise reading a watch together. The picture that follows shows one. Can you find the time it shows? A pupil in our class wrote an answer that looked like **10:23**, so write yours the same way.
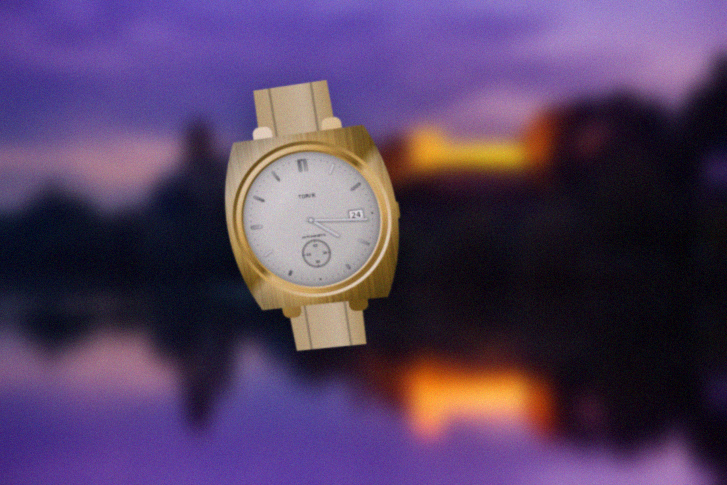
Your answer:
**4:16**
